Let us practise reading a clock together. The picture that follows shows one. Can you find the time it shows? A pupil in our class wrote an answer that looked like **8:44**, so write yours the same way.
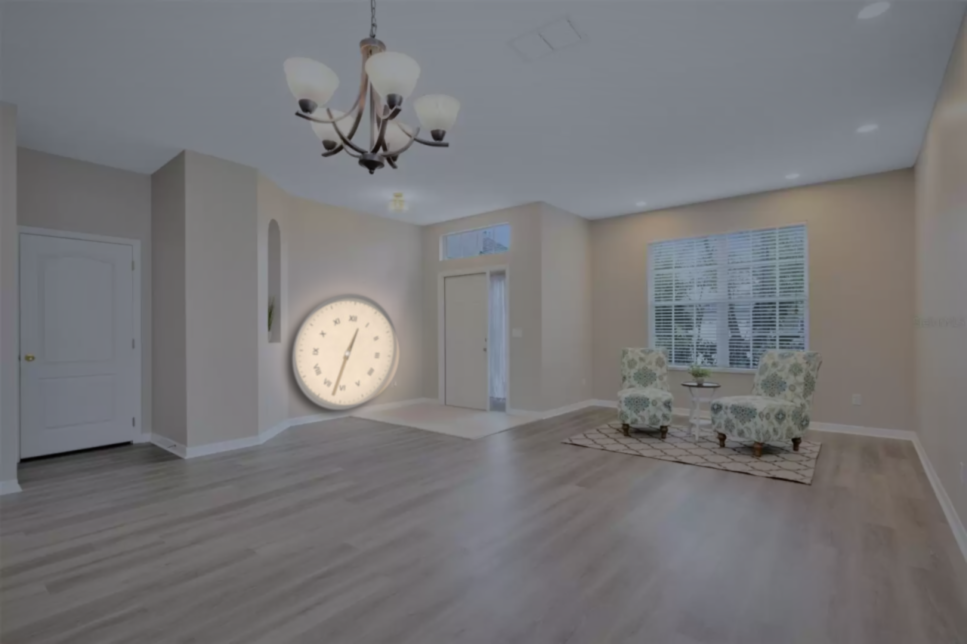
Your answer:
**12:32**
